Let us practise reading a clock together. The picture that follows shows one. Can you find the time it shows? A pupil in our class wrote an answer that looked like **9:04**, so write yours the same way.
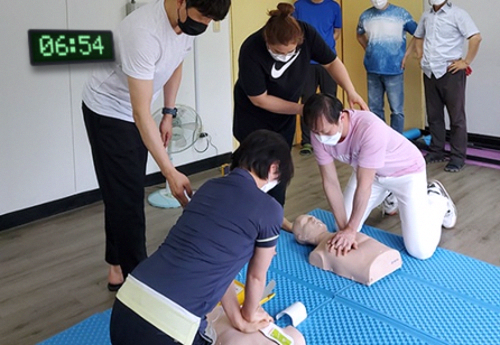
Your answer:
**6:54**
